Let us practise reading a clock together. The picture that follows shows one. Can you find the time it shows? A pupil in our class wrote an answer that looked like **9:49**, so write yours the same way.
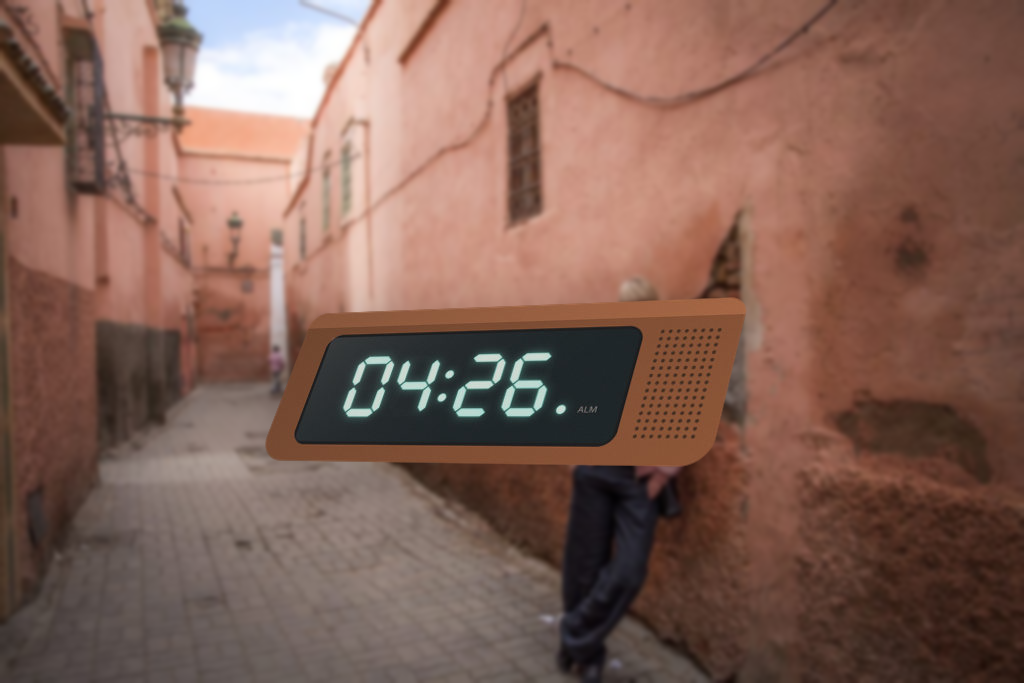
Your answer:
**4:26**
